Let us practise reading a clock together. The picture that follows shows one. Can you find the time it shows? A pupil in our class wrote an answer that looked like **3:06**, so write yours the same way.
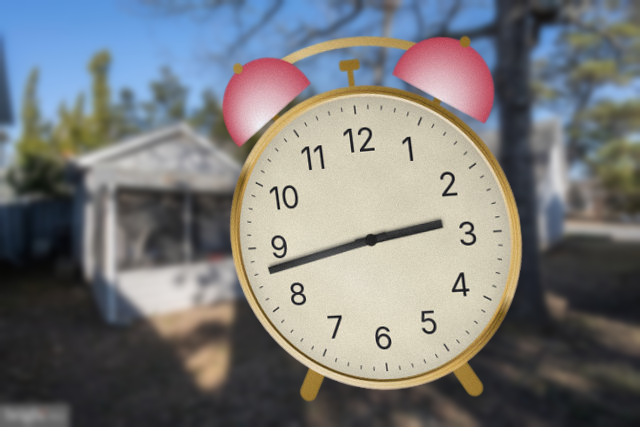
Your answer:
**2:43**
